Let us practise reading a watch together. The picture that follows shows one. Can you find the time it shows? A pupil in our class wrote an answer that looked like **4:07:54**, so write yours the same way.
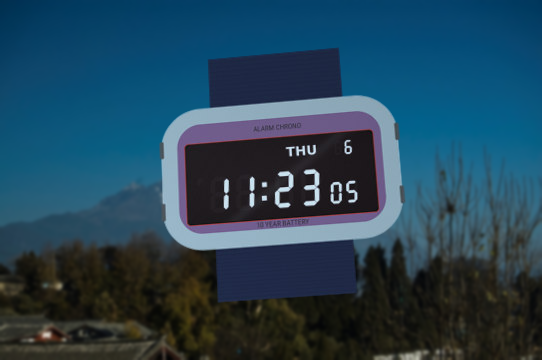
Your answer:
**11:23:05**
